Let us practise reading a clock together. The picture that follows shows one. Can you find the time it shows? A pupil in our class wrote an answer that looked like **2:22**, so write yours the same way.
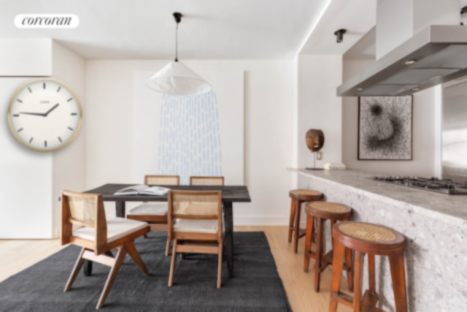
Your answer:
**1:46**
